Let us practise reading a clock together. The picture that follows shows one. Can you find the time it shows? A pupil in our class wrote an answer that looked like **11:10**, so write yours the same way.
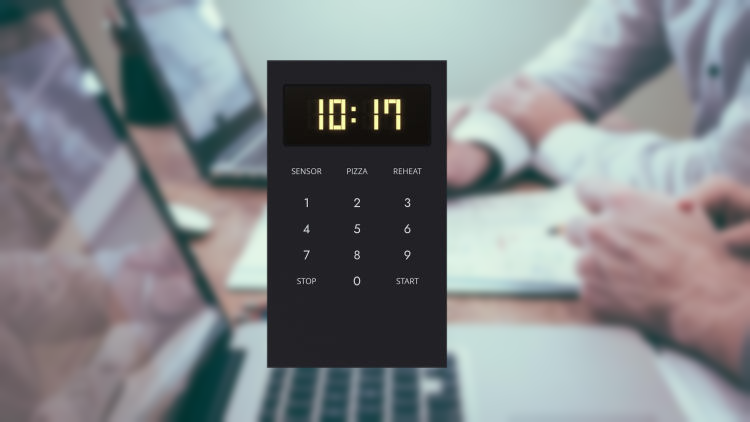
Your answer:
**10:17**
